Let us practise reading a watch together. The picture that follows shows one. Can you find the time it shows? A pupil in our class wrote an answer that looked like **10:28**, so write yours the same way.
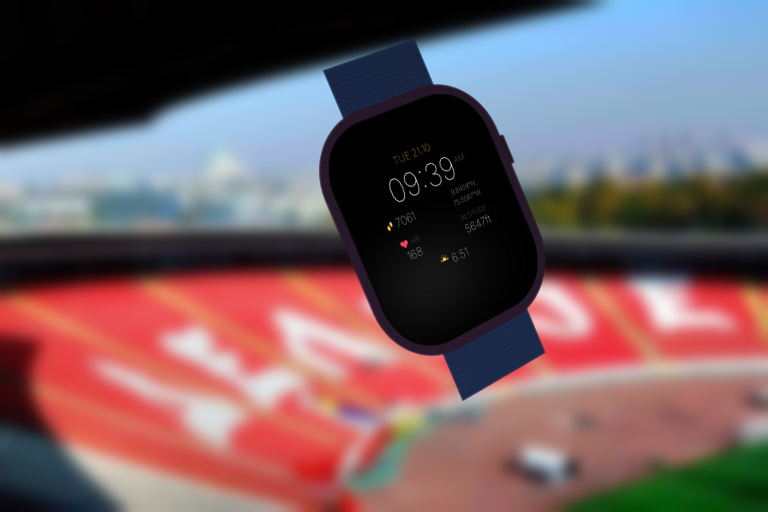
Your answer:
**9:39**
